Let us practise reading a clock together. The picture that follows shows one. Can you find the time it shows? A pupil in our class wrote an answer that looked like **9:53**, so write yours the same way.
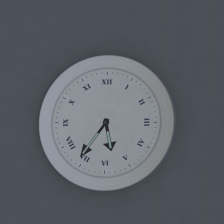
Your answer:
**5:36**
